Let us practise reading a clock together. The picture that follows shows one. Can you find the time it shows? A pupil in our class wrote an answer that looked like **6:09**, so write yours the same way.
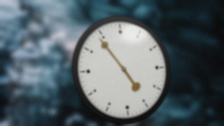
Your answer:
**4:54**
